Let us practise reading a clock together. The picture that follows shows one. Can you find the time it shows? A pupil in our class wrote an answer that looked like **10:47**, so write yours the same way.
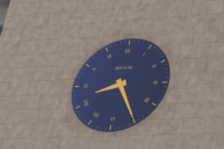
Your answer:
**8:25**
